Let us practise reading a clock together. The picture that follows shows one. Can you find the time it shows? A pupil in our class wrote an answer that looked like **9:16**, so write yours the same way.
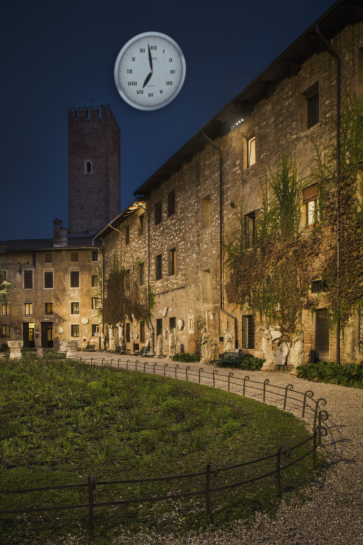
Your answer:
**6:58**
